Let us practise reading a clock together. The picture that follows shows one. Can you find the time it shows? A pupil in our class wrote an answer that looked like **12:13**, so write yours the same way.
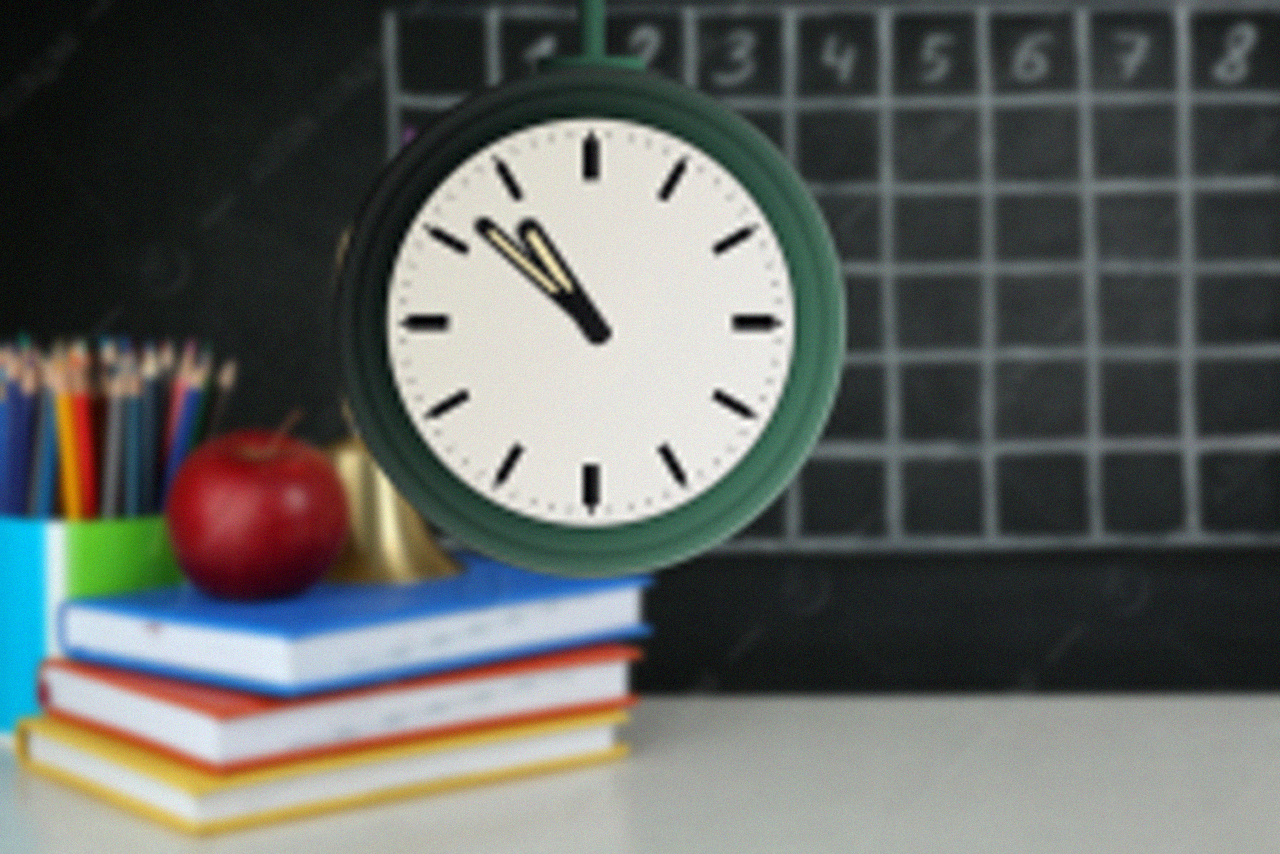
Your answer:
**10:52**
